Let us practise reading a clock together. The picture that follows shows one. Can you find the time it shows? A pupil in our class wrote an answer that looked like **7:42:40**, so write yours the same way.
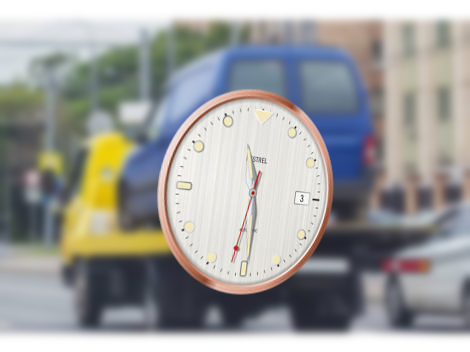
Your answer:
**11:29:32**
